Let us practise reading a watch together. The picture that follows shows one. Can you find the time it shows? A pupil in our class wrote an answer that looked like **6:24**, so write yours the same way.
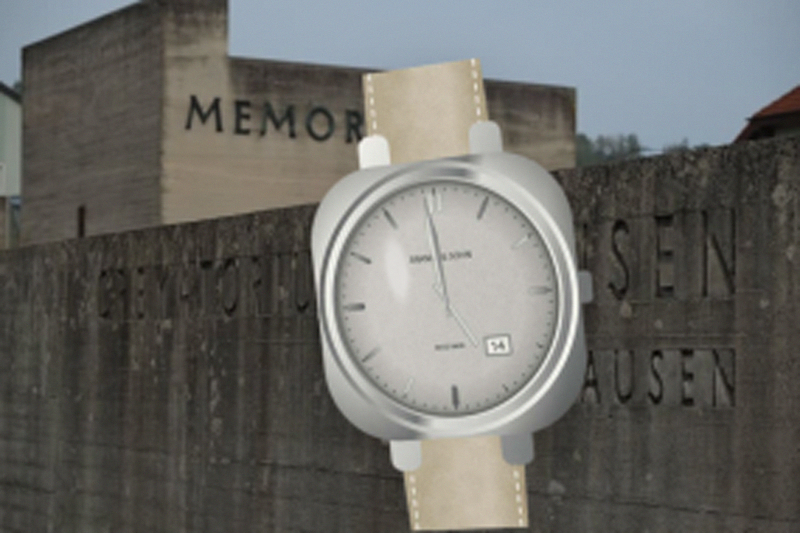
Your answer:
**4:59**
